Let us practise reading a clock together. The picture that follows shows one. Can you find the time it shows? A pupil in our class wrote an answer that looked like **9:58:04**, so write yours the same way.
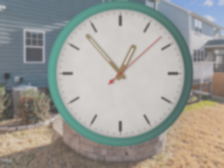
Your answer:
**12:53:08**
